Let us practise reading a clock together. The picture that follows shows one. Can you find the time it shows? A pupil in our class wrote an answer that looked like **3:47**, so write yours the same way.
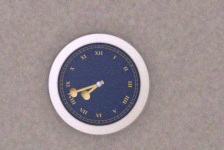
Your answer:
**7:42**
